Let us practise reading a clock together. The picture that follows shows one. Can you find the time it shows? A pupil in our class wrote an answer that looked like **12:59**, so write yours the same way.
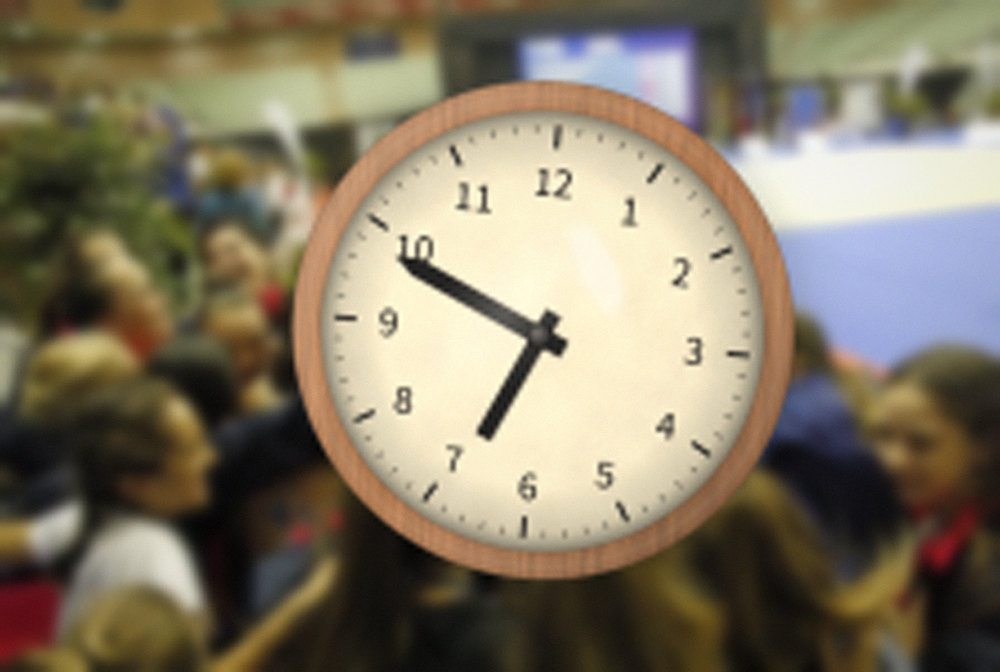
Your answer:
**6:49**
